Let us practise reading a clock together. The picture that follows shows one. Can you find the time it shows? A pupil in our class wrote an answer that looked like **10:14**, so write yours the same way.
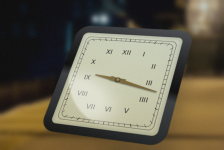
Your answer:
**9:17**
